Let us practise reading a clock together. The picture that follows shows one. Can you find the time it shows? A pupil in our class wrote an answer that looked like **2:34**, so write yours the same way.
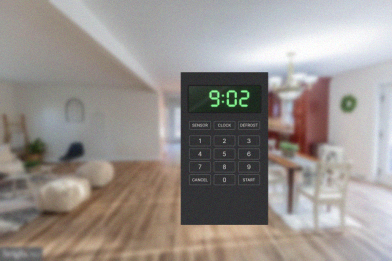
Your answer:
**9:02**
